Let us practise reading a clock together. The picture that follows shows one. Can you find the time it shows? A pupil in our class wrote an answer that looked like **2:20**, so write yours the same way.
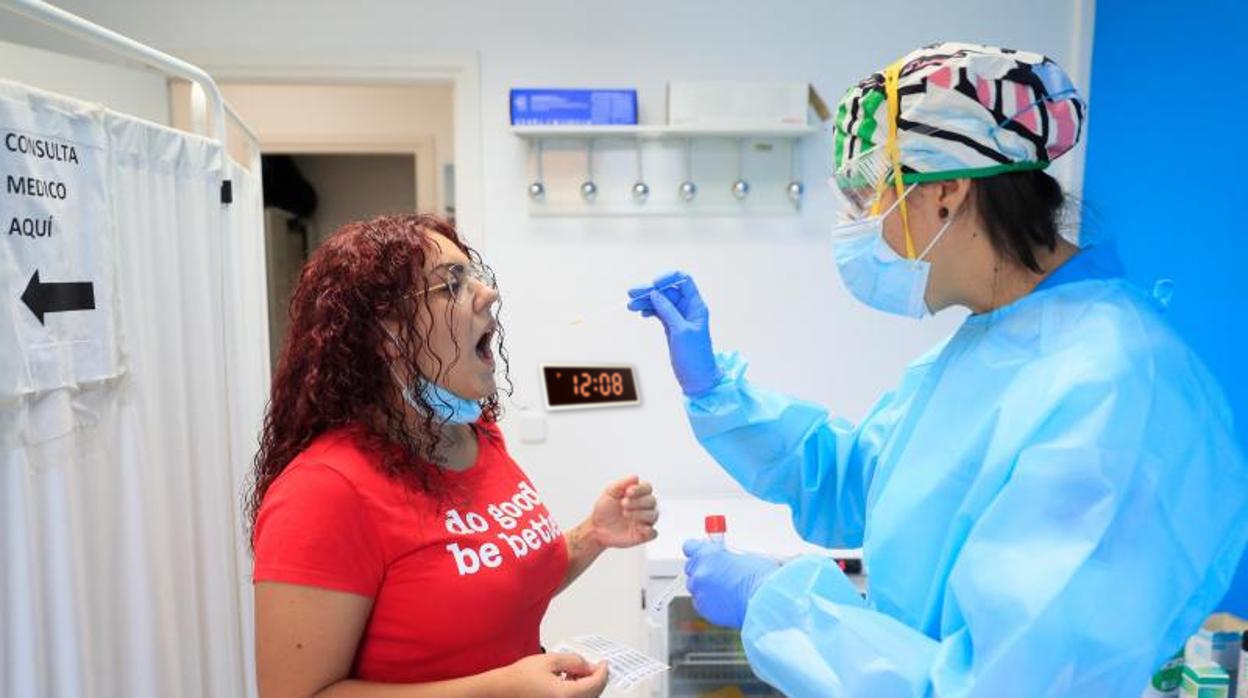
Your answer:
**12:08**
